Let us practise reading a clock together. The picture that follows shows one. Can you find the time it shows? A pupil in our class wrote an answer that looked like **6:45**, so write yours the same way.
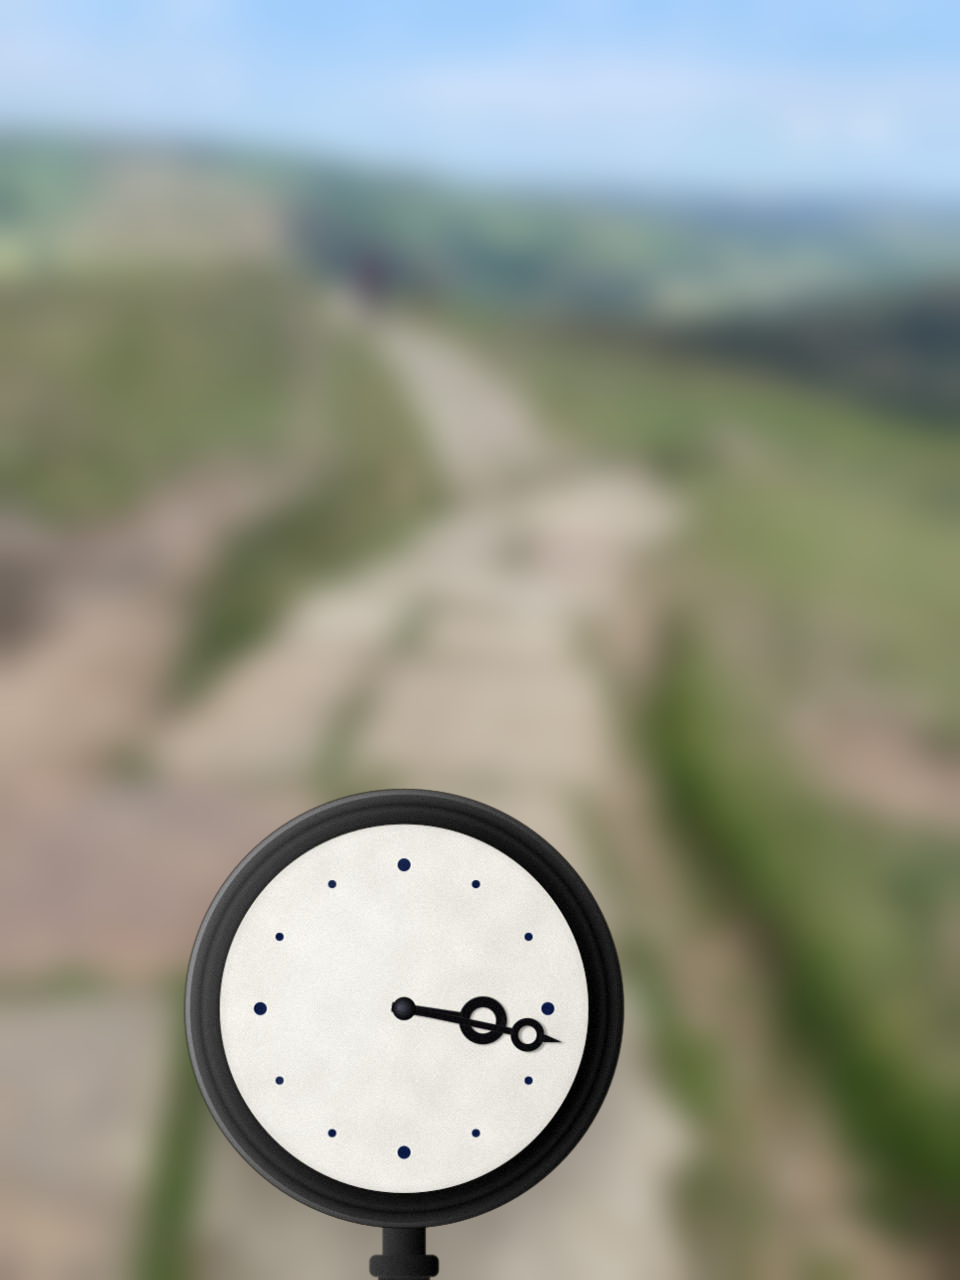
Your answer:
**3:17**
